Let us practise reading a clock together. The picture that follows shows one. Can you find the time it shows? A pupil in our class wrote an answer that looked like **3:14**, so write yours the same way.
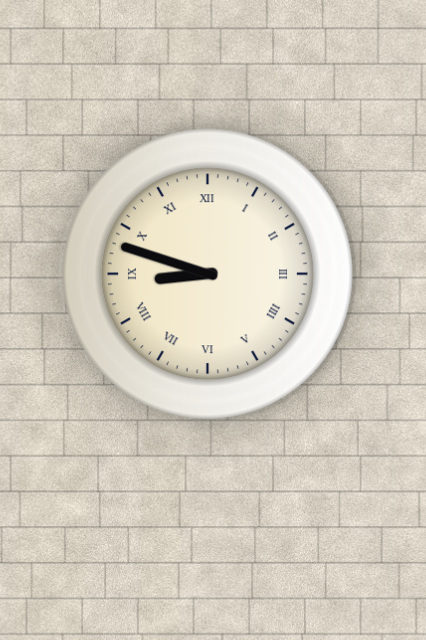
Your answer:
**8:48**
